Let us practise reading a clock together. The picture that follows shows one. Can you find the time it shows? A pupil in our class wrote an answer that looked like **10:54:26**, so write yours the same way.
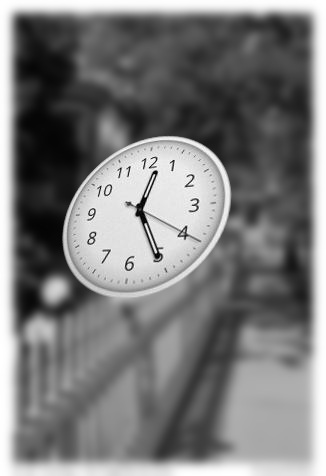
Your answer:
**12:25:20**
